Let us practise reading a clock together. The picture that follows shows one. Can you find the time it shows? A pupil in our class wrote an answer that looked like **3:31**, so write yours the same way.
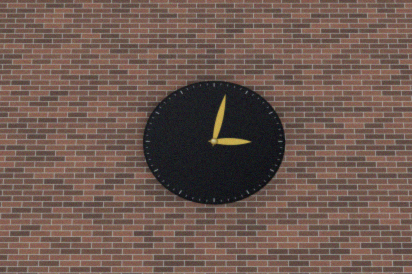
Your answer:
**3:02**
